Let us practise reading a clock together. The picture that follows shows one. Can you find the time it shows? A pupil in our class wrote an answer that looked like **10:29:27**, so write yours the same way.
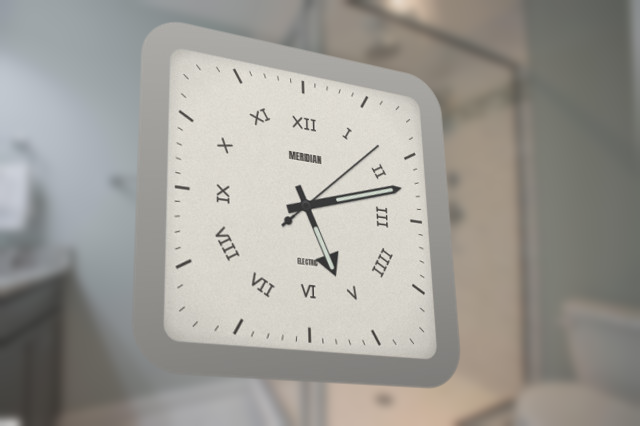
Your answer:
**5:12:08**
